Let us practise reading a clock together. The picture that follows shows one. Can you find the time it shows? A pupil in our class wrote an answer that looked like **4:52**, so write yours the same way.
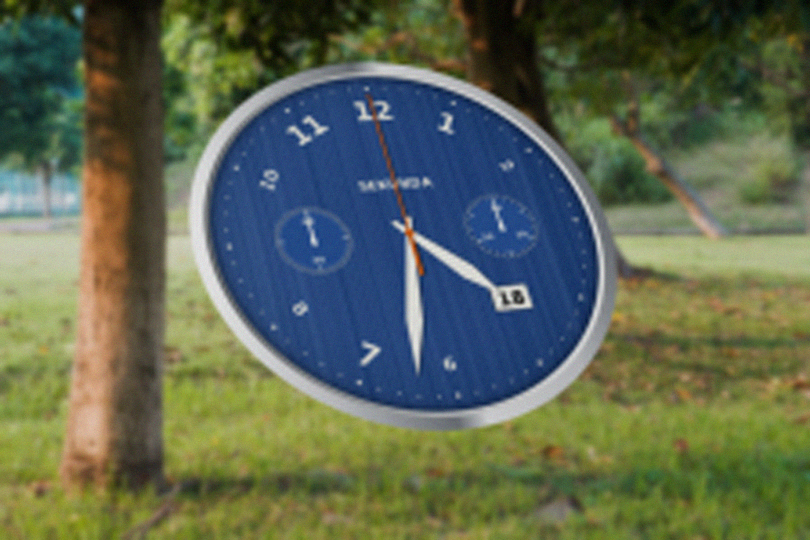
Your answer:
**4:32**
